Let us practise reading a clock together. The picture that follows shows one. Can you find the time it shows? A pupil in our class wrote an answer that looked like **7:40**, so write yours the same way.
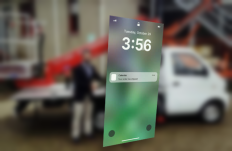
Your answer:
**3:56**
